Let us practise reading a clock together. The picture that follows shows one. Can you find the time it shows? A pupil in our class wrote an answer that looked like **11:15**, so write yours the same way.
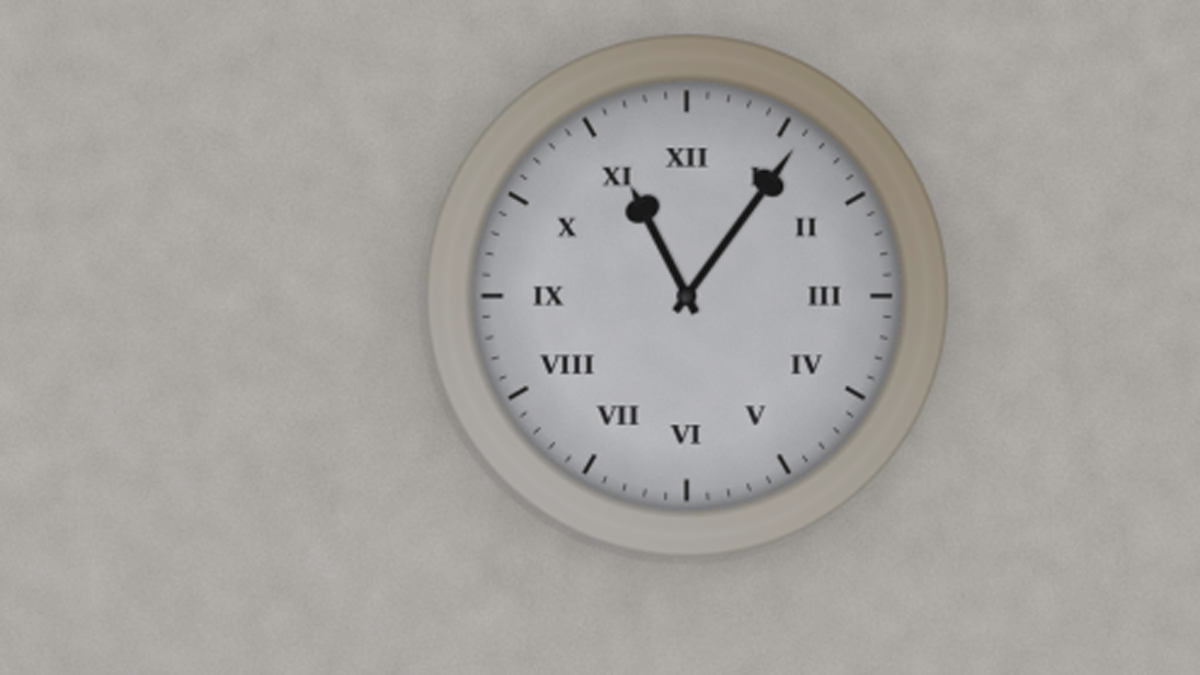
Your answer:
**11:06**
